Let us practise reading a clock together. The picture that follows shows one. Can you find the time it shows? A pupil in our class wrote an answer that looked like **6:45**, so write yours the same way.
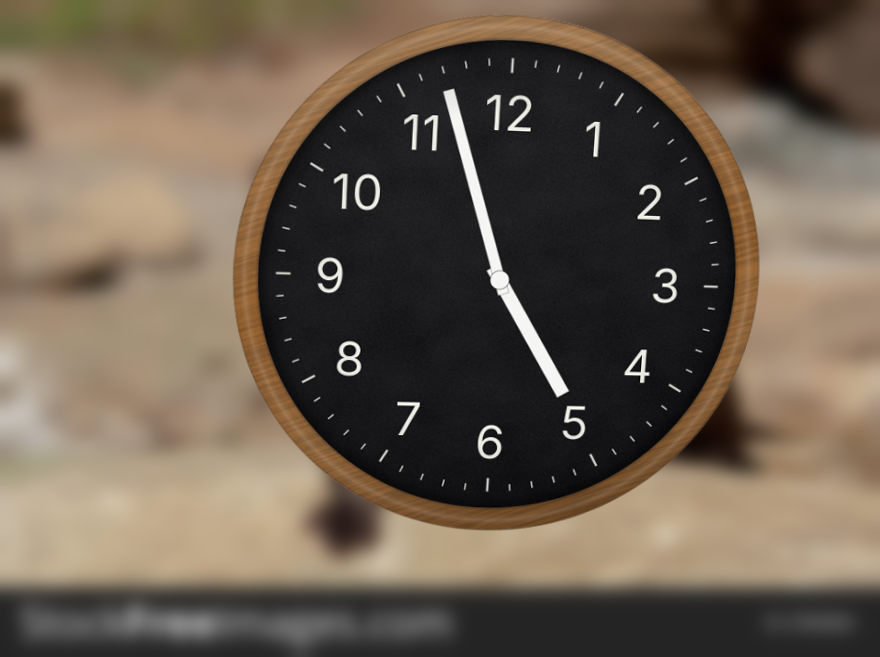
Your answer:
**4:57**
